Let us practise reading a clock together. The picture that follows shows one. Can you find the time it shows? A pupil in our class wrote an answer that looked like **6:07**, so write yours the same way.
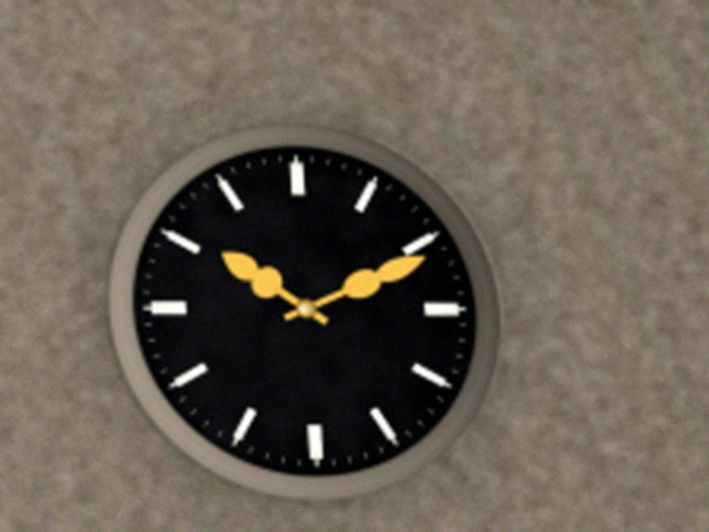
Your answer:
**10:11**
